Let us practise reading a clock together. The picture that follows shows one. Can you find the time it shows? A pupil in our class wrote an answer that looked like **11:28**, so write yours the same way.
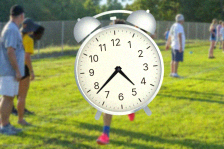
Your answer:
**4:38**
